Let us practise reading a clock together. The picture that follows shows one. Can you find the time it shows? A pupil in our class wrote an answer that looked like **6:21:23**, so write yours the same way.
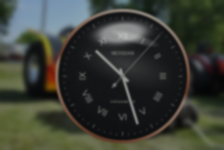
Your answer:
**10:27:07**
